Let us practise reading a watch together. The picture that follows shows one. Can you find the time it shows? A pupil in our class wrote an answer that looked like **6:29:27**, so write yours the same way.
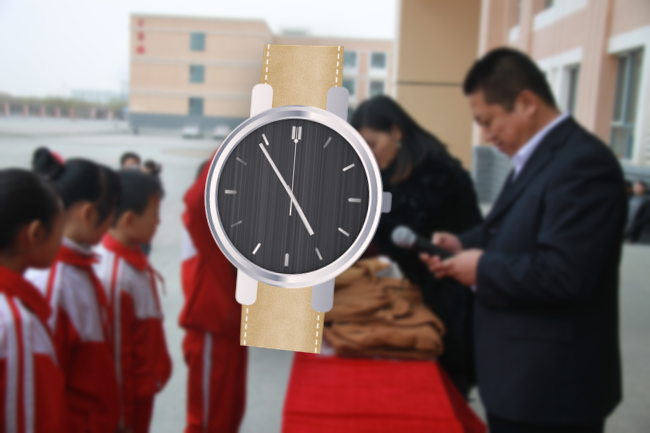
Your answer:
**4:54:00**
